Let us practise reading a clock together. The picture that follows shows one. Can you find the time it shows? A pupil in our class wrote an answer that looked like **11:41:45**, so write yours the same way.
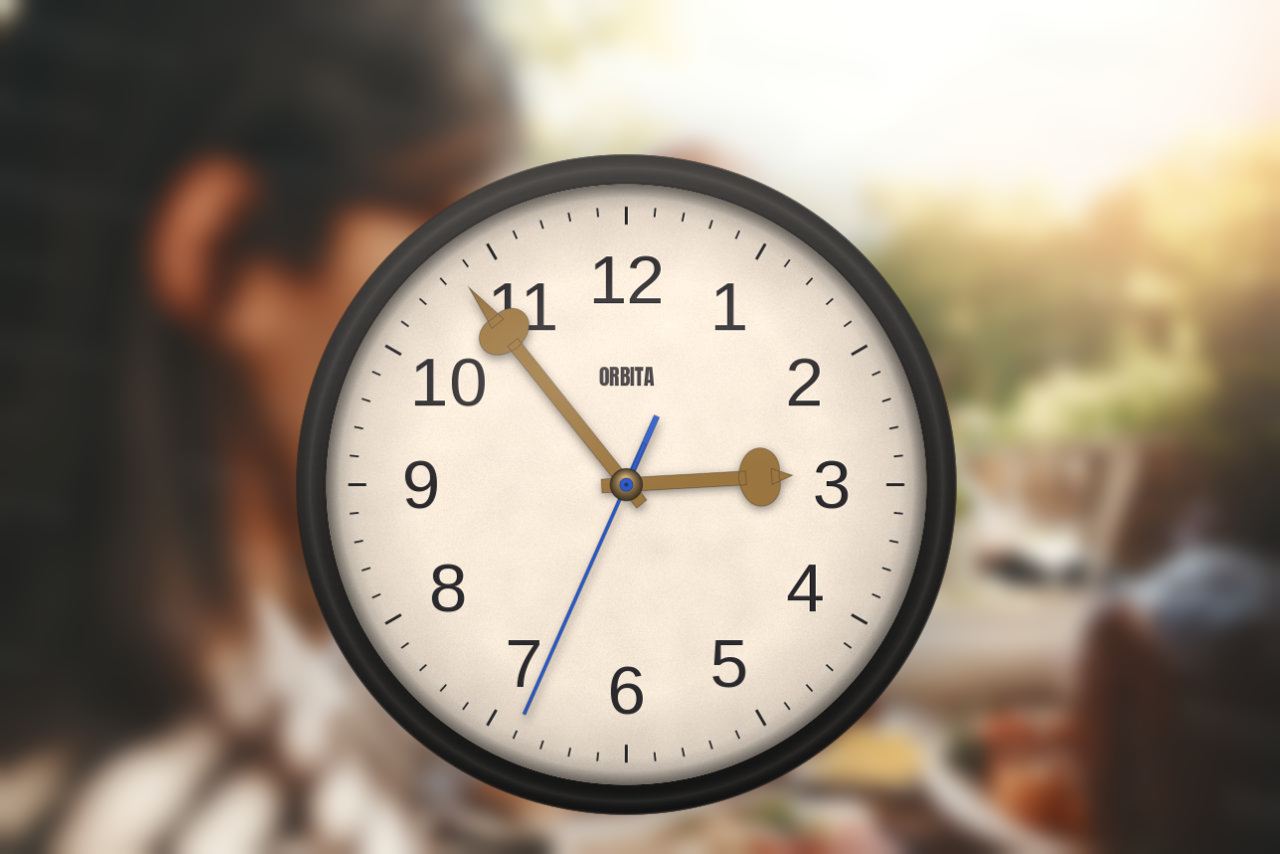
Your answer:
**2:53:34**
